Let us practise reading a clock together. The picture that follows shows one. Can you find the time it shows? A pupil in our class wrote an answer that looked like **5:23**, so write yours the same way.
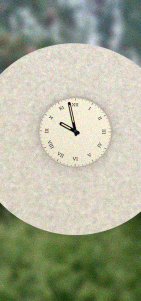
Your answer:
**9:58**
